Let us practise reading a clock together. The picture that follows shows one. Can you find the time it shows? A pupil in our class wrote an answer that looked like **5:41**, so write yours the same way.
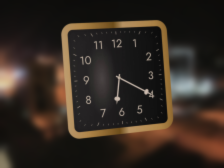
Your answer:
**6:20**
